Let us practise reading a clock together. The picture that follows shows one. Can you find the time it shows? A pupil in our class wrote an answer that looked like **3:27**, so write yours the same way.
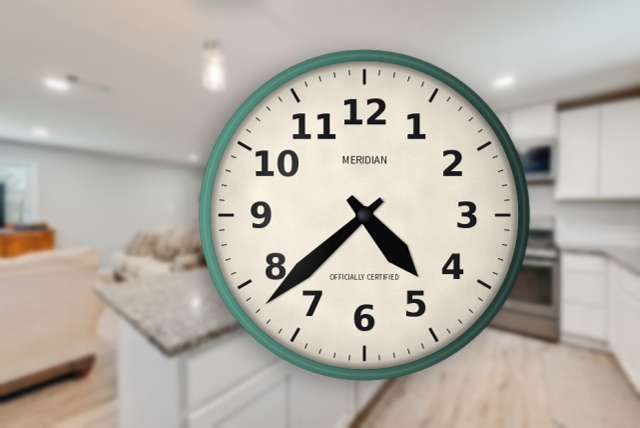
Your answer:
**4:38**
